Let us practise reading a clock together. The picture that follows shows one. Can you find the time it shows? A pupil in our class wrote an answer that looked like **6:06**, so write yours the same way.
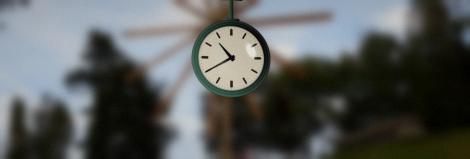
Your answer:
**10:40**
